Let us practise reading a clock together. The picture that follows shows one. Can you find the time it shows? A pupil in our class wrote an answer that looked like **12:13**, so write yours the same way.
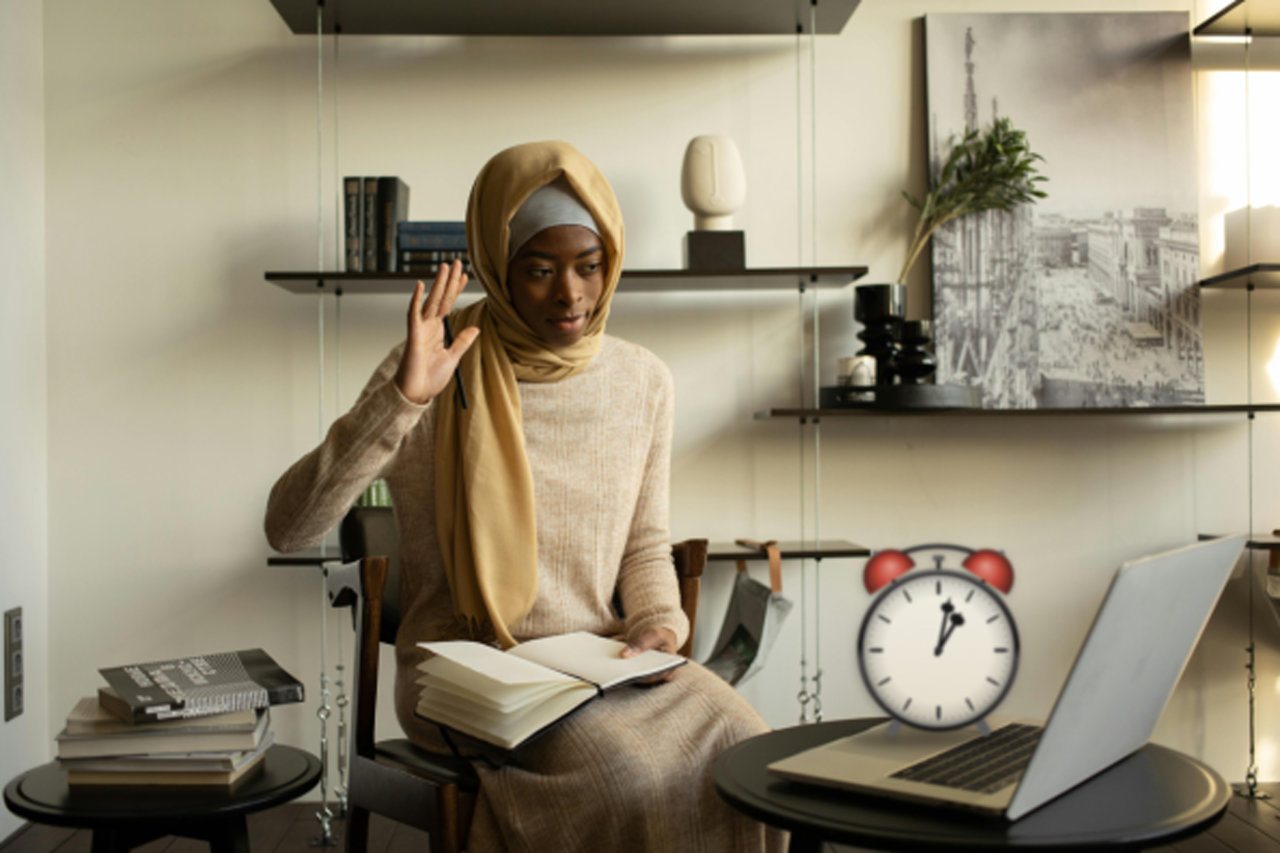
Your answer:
**1:02**
